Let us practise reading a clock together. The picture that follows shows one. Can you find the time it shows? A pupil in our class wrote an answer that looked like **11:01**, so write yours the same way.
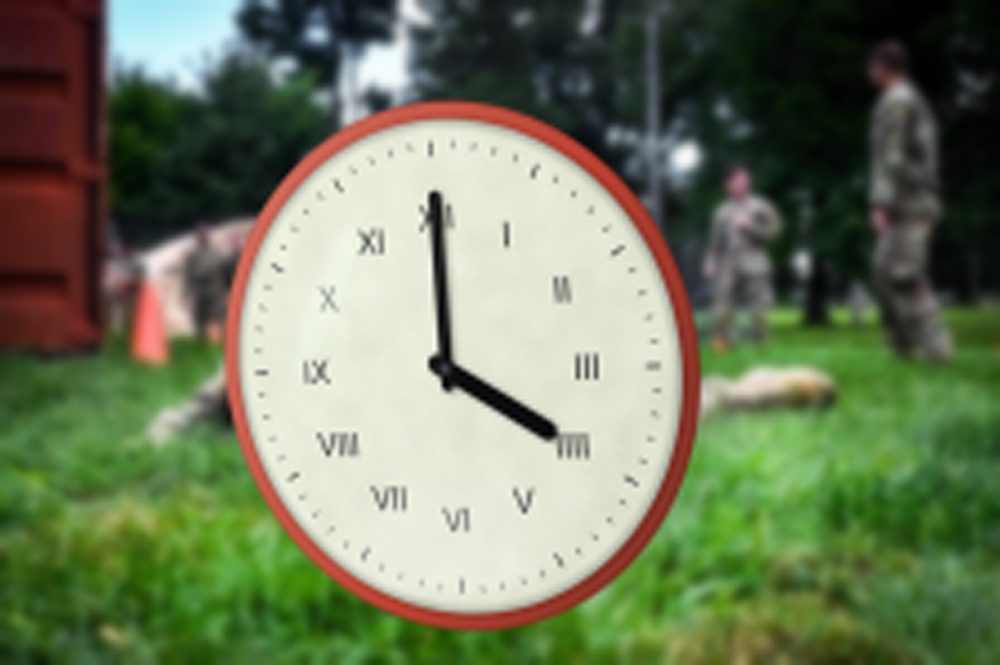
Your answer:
**4:00**
